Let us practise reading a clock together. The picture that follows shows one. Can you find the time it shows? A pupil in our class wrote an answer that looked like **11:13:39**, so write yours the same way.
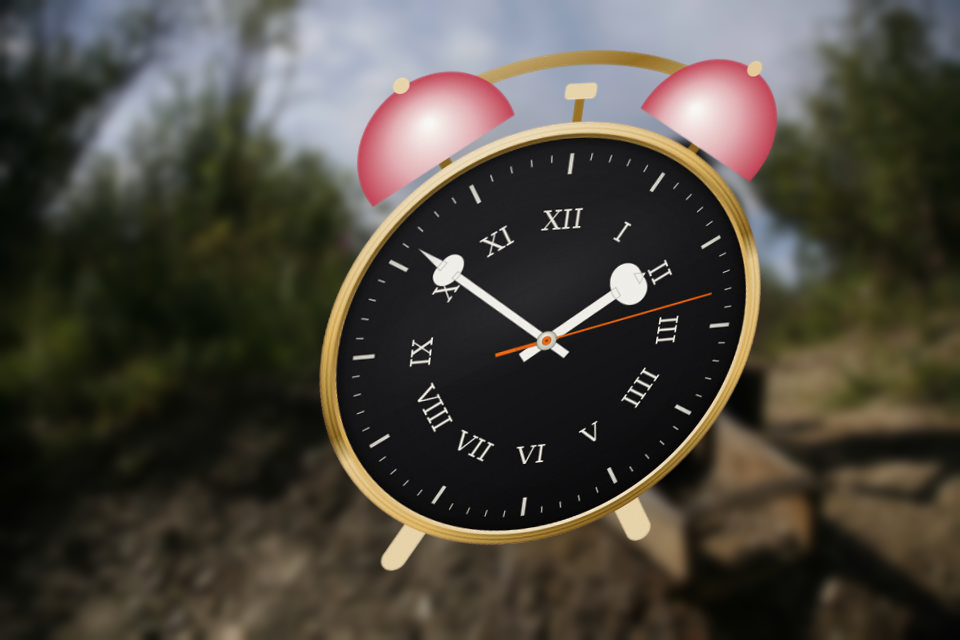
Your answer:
**1:51:13**
